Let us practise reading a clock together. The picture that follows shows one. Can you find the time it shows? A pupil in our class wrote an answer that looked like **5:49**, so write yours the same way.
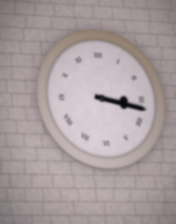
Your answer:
**3:17**
